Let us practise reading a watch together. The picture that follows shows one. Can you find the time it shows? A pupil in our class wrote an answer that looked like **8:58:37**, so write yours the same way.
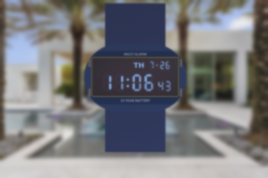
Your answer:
**11:06:43**
